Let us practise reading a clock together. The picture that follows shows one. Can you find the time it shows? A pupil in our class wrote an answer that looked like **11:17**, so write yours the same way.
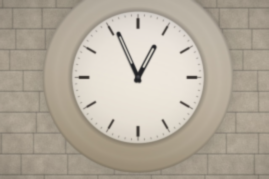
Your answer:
**12:56**
